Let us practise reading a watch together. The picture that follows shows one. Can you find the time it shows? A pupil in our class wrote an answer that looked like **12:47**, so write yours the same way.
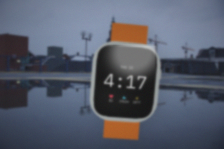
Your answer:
**4:17**
